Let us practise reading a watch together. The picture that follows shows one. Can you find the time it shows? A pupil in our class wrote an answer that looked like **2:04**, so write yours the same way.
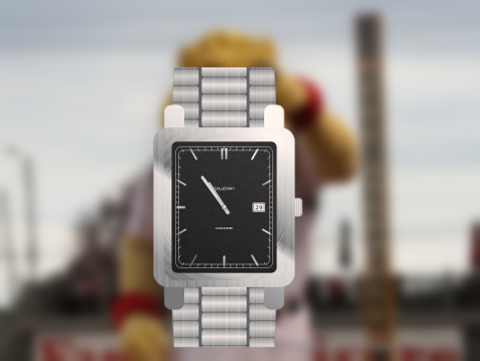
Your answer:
**10:54**
